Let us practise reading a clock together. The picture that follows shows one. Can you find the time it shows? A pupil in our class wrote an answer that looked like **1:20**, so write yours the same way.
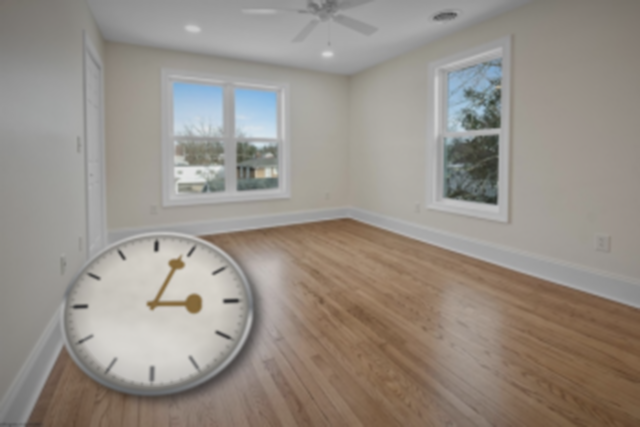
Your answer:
**3:04**
